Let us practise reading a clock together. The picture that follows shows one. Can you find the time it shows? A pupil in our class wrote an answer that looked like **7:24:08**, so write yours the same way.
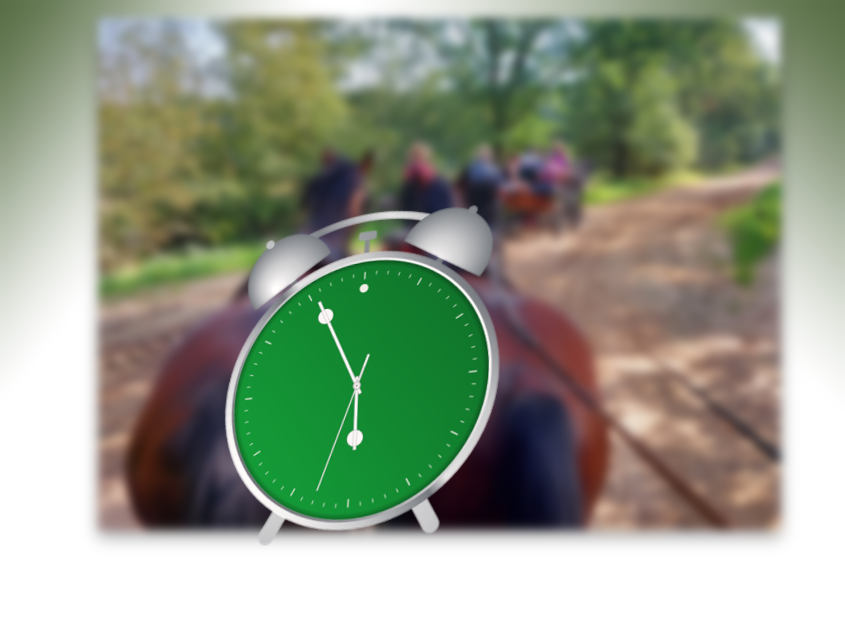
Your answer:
**5:55:33**
